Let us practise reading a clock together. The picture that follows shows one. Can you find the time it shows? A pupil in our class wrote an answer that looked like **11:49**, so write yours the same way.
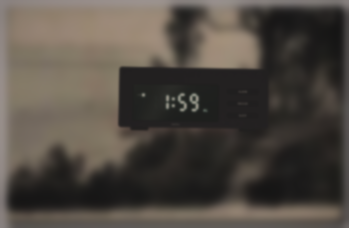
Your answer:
**1:59**
